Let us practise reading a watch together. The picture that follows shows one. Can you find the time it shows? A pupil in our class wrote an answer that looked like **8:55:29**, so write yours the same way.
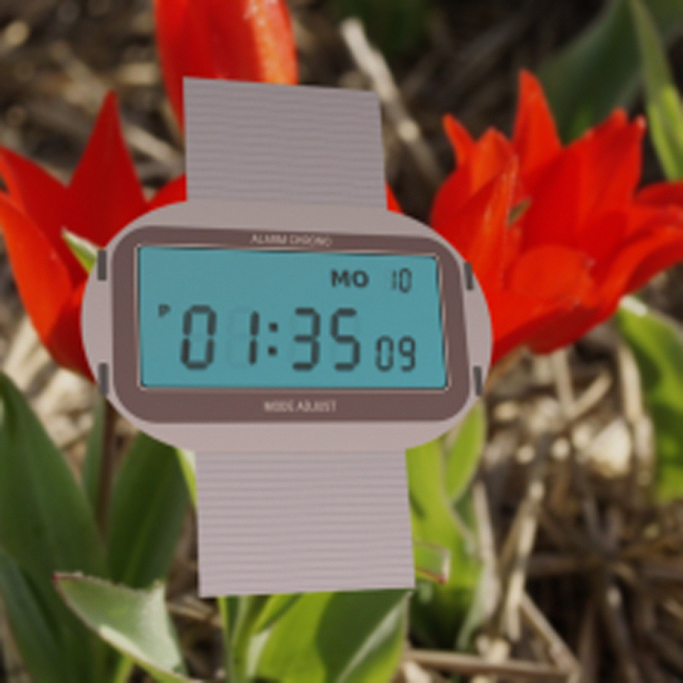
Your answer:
**1:35:09**
